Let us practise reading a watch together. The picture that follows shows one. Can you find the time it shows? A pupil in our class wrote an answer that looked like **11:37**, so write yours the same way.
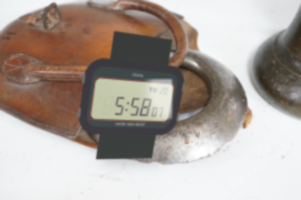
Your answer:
**5:58**
